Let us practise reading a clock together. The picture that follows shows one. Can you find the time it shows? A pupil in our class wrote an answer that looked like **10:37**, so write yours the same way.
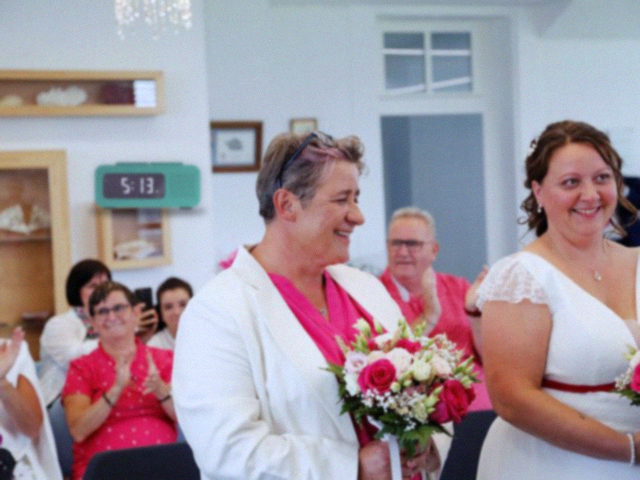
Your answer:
**5:13**
